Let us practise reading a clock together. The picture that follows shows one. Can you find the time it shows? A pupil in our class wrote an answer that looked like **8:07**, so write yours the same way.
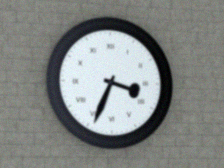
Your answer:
**3:34**
